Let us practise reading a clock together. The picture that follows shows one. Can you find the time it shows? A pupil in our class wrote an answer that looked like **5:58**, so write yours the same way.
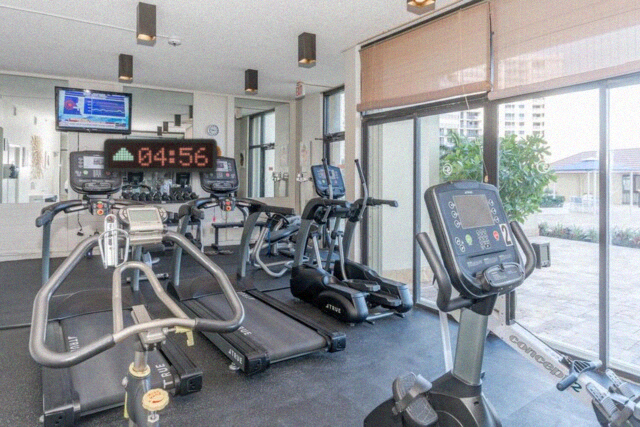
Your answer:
**4:56**
